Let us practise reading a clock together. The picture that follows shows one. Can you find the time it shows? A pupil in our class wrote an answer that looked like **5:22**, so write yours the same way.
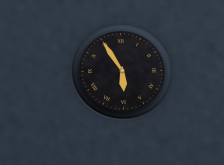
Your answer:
**5:55**
